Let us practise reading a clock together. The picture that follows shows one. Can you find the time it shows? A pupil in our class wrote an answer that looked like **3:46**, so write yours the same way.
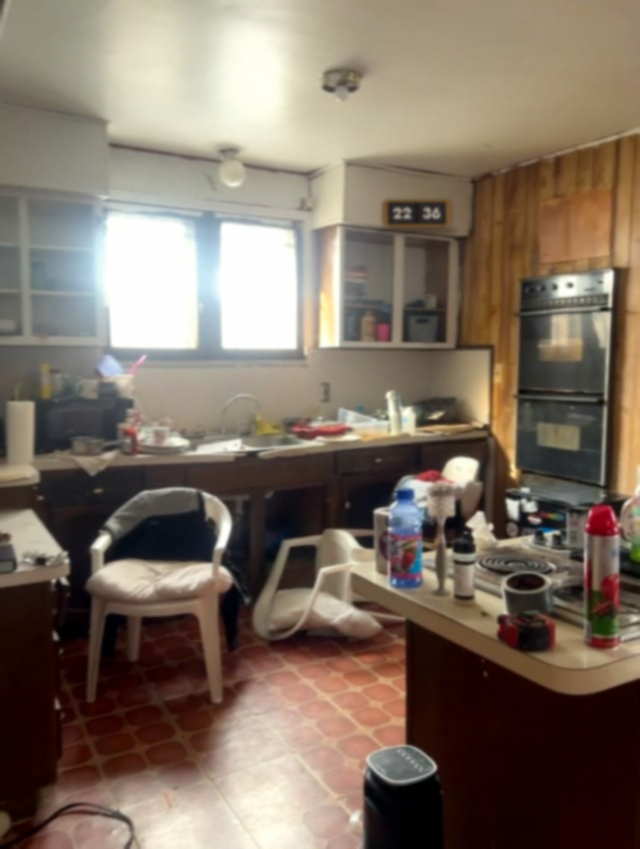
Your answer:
**22:36**
